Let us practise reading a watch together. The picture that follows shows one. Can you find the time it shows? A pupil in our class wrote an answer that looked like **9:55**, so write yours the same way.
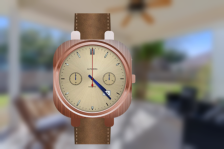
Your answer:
**4:23**
